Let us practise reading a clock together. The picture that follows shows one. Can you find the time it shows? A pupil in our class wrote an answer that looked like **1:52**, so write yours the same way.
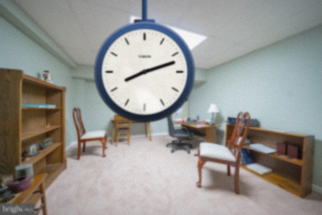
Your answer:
**8:12**
